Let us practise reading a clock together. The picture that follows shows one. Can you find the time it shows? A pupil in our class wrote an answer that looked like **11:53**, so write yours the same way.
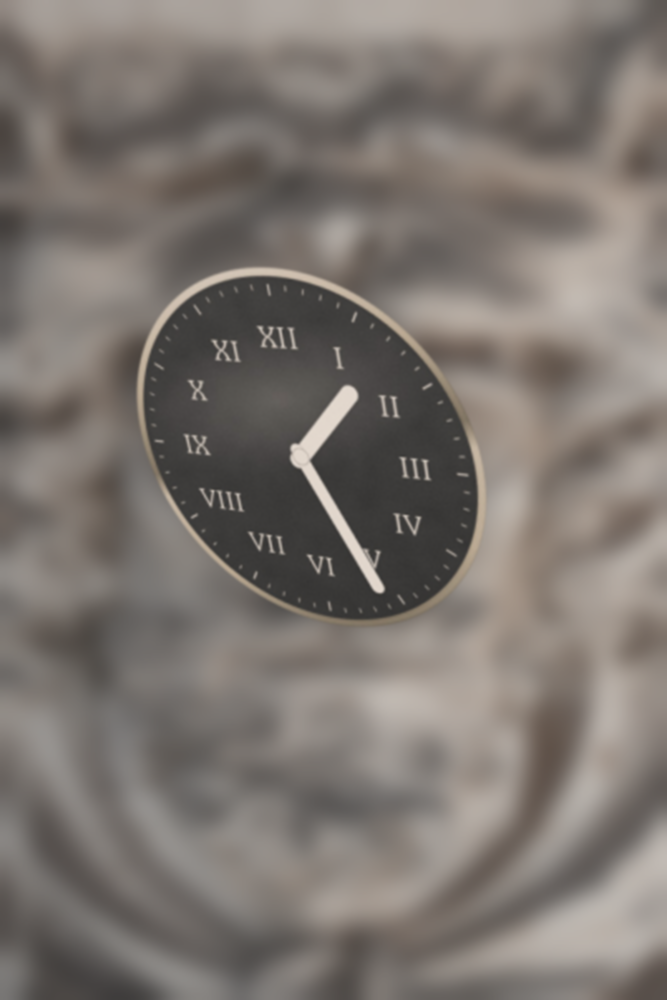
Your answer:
**1:26**
